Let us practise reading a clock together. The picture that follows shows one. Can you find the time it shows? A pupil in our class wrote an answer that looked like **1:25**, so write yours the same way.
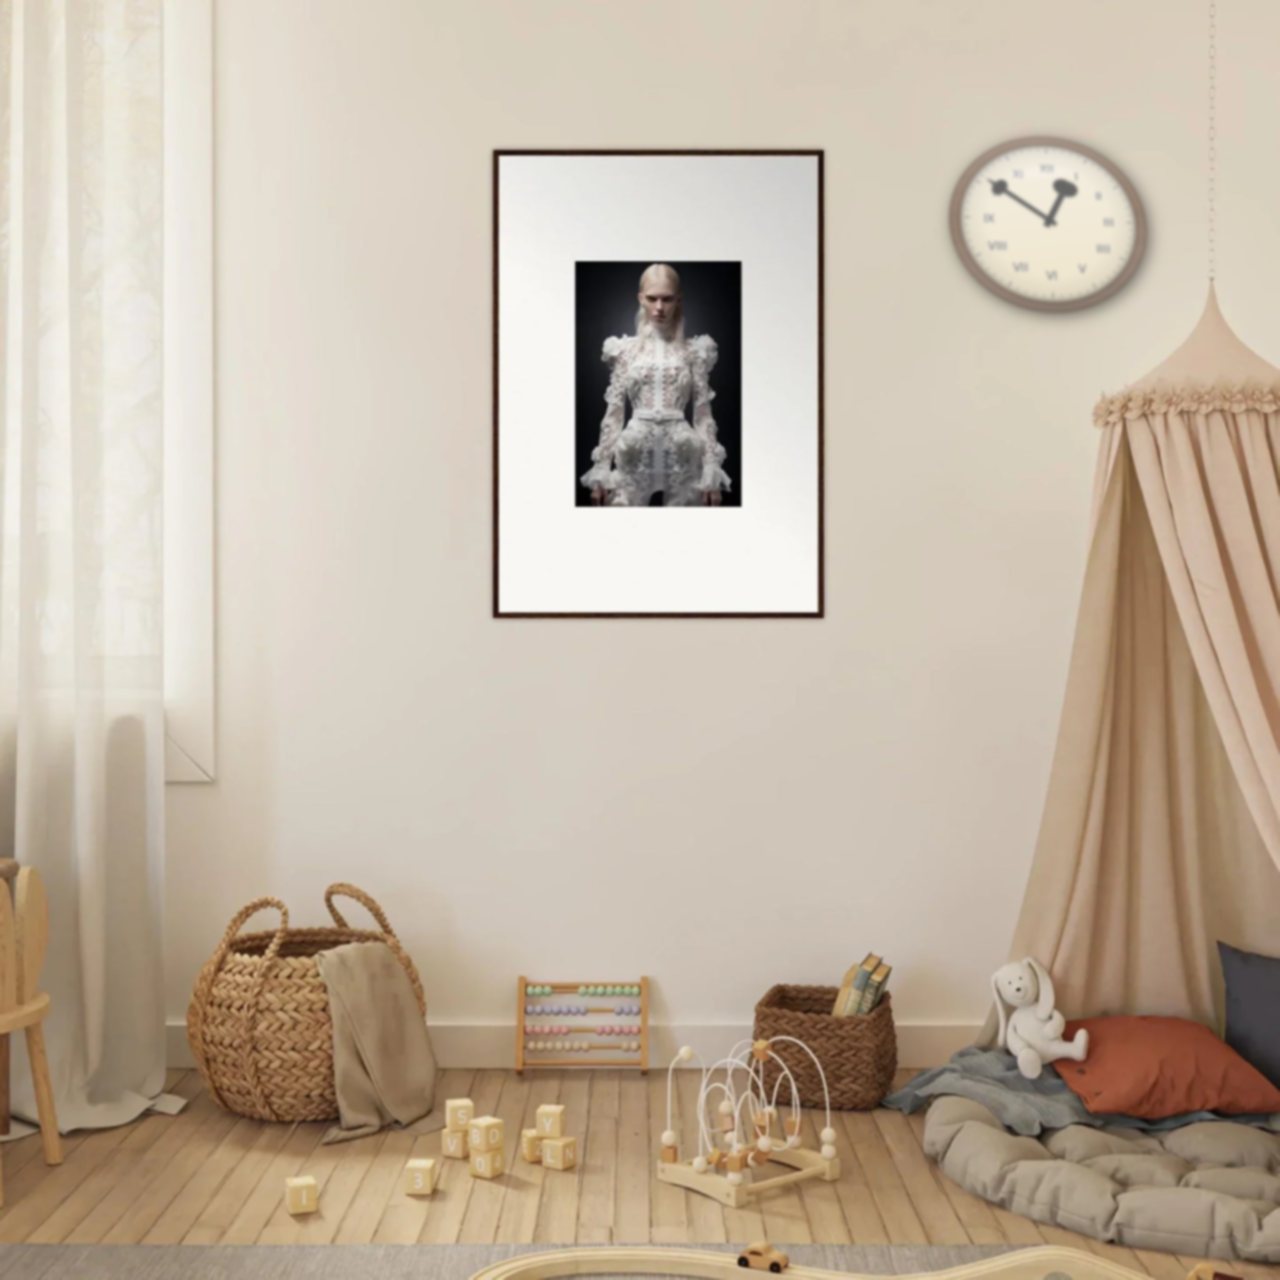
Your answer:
**12:51**
